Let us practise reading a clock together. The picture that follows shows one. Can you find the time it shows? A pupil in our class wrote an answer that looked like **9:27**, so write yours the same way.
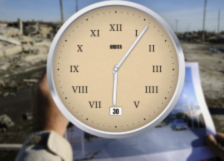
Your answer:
**6:06**
